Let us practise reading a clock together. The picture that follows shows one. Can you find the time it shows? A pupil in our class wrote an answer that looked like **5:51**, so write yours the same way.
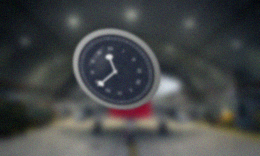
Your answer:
**11:39**
